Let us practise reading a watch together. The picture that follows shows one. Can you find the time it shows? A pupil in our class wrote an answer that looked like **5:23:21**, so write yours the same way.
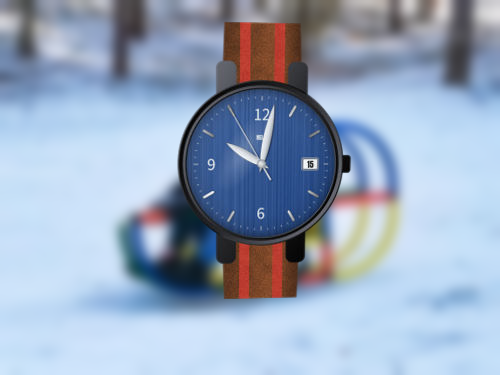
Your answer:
**10:01:55**
